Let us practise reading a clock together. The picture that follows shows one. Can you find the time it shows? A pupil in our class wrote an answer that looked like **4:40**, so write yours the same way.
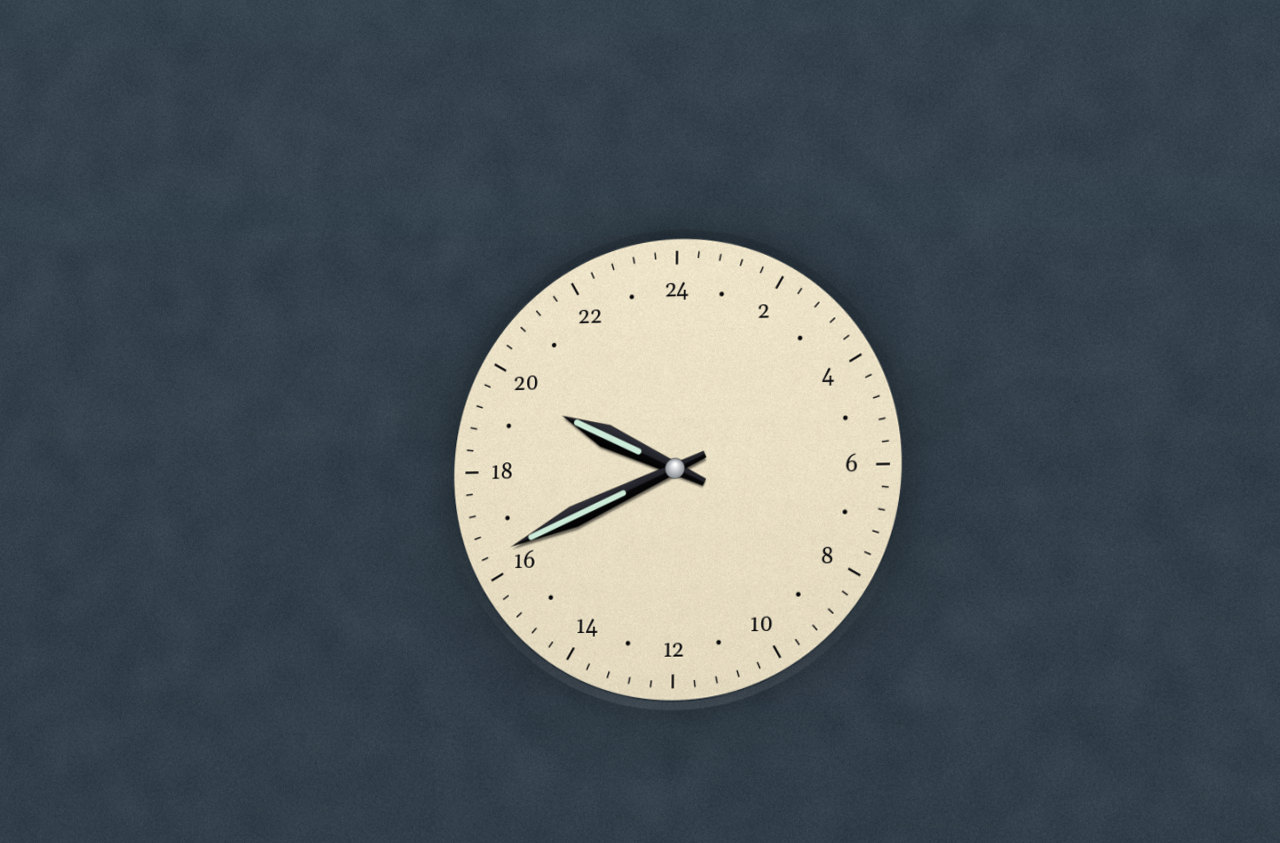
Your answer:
**19:41**
